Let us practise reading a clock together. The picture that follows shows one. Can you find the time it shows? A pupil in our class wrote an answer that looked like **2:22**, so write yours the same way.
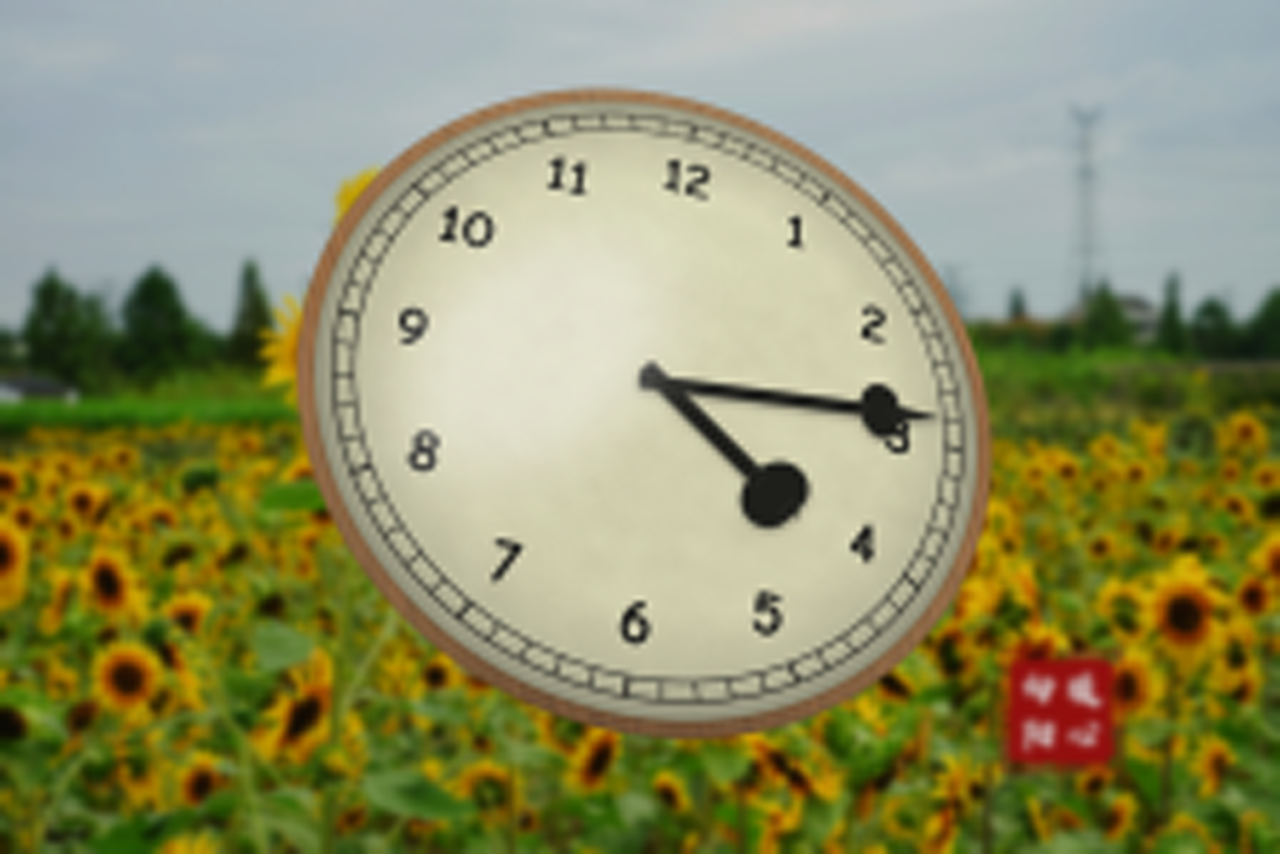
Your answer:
**4:14**
